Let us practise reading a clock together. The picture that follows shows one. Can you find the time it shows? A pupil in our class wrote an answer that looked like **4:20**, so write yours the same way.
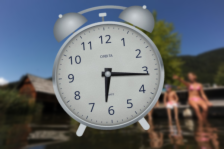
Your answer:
**6:16**
